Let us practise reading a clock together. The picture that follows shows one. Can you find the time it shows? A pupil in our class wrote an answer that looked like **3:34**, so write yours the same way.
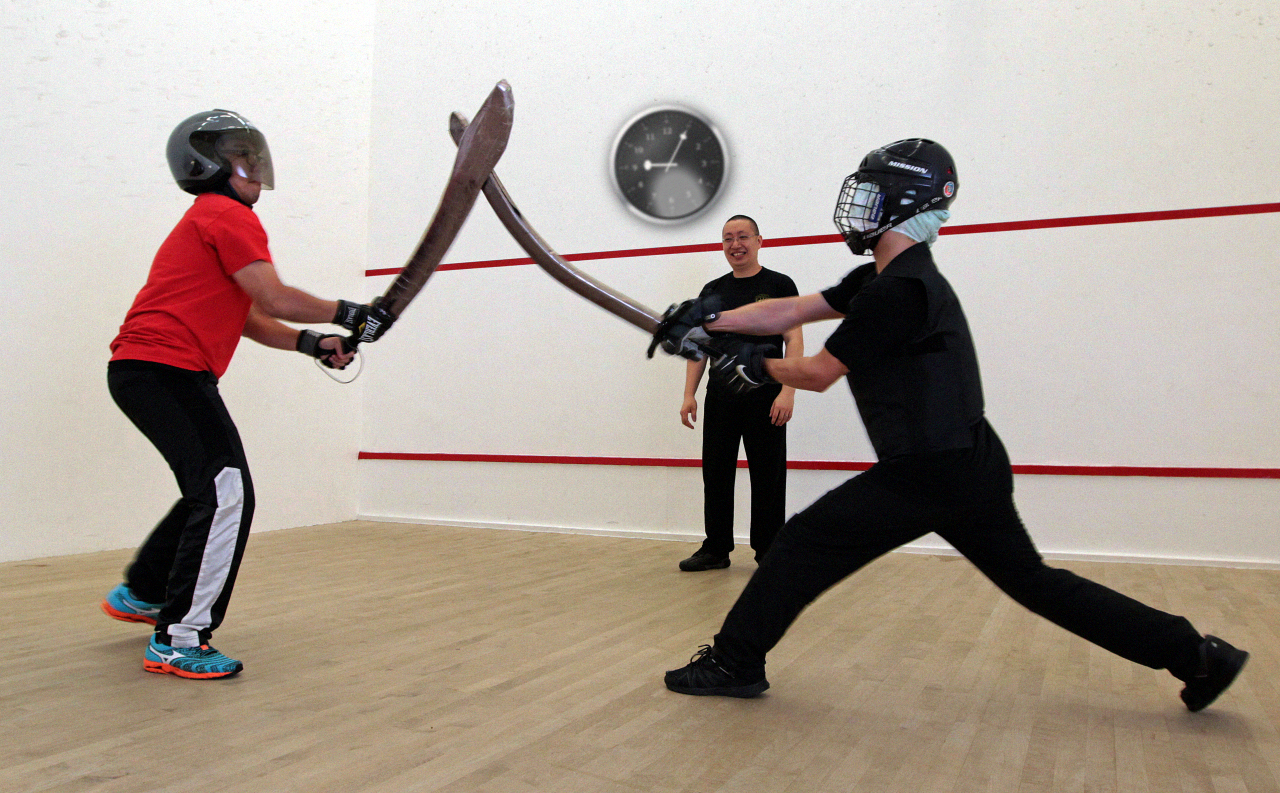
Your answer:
**9:05**
